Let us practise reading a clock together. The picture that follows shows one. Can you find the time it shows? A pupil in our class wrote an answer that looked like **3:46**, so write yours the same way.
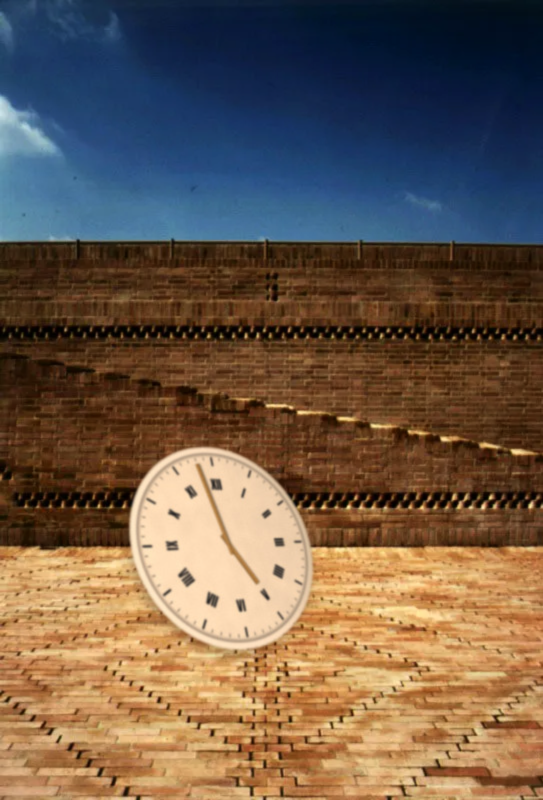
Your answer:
**4:58**
